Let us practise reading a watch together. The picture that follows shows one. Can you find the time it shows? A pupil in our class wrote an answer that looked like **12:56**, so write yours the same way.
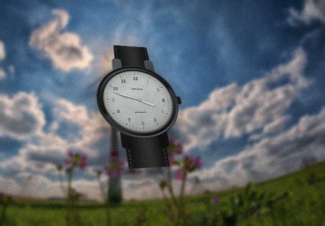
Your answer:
**3:48**
